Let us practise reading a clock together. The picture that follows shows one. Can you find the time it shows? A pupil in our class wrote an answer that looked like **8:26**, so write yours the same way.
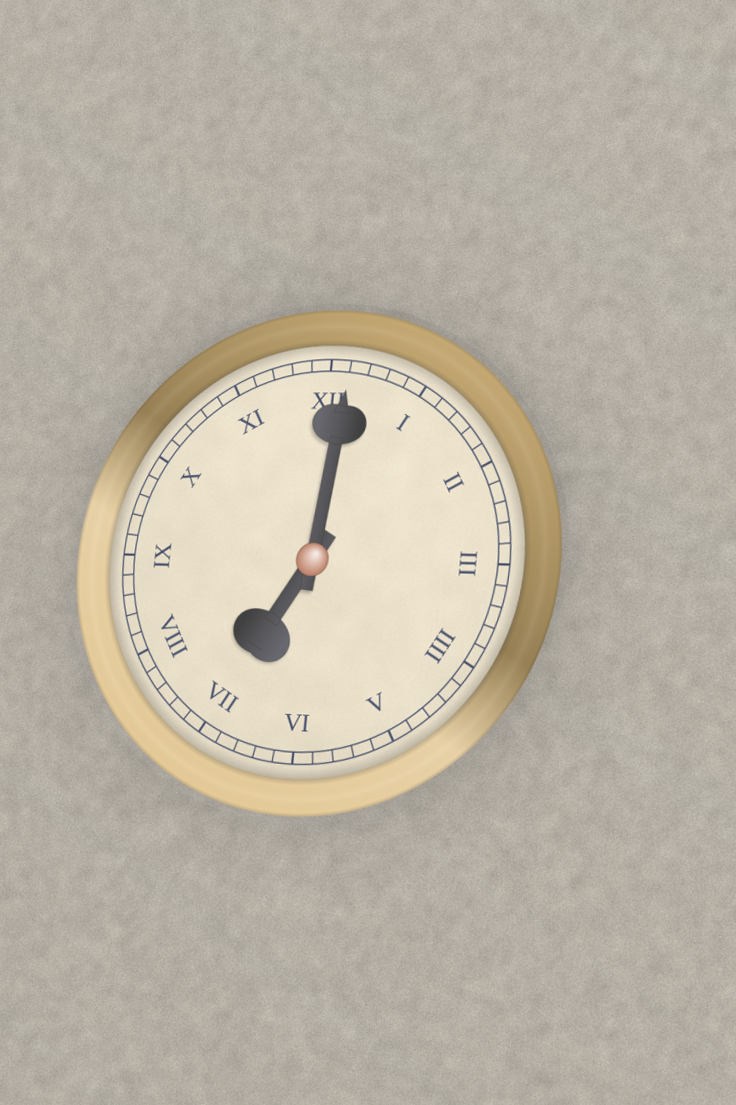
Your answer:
**7:01**
